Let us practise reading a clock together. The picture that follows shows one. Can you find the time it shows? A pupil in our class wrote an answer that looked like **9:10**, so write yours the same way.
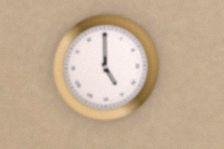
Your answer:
**5:00**
